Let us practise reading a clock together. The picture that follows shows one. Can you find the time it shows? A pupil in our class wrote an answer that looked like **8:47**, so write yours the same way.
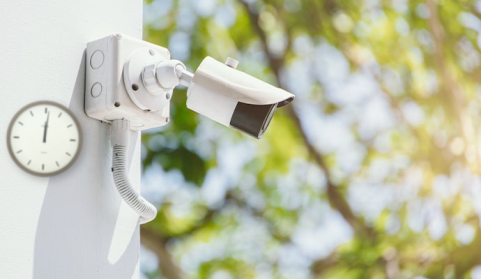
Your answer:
**12:01**
